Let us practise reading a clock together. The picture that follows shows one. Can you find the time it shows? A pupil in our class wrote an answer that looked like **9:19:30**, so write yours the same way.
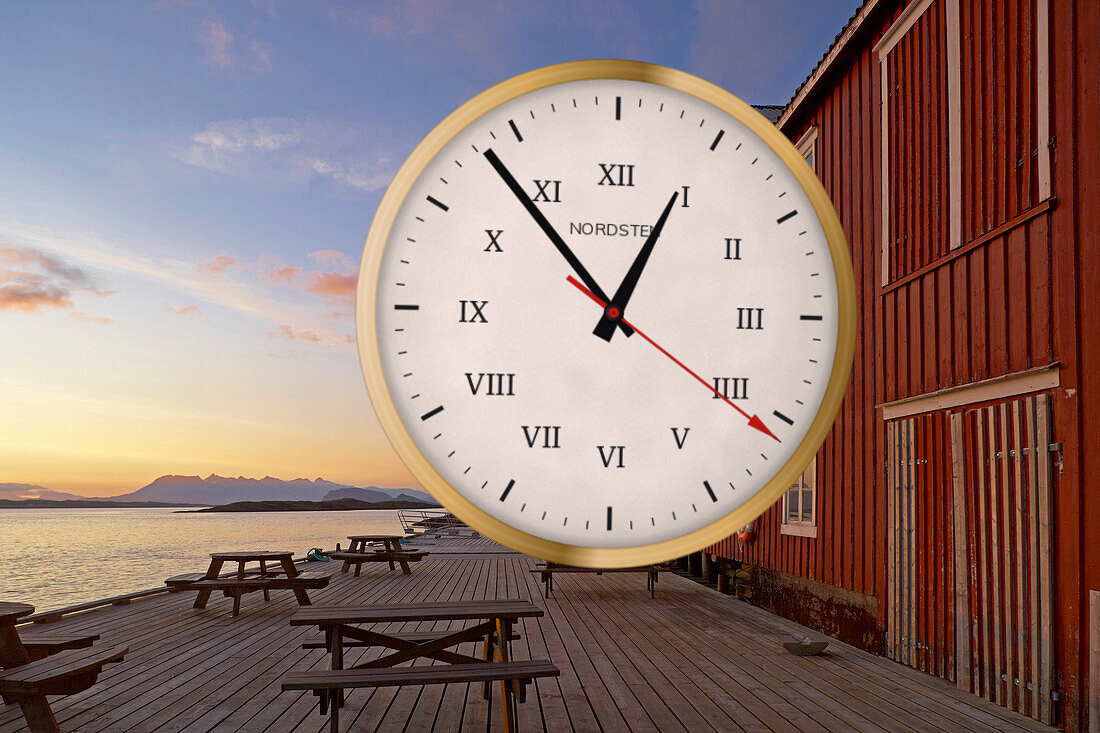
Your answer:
**12:53:21**
